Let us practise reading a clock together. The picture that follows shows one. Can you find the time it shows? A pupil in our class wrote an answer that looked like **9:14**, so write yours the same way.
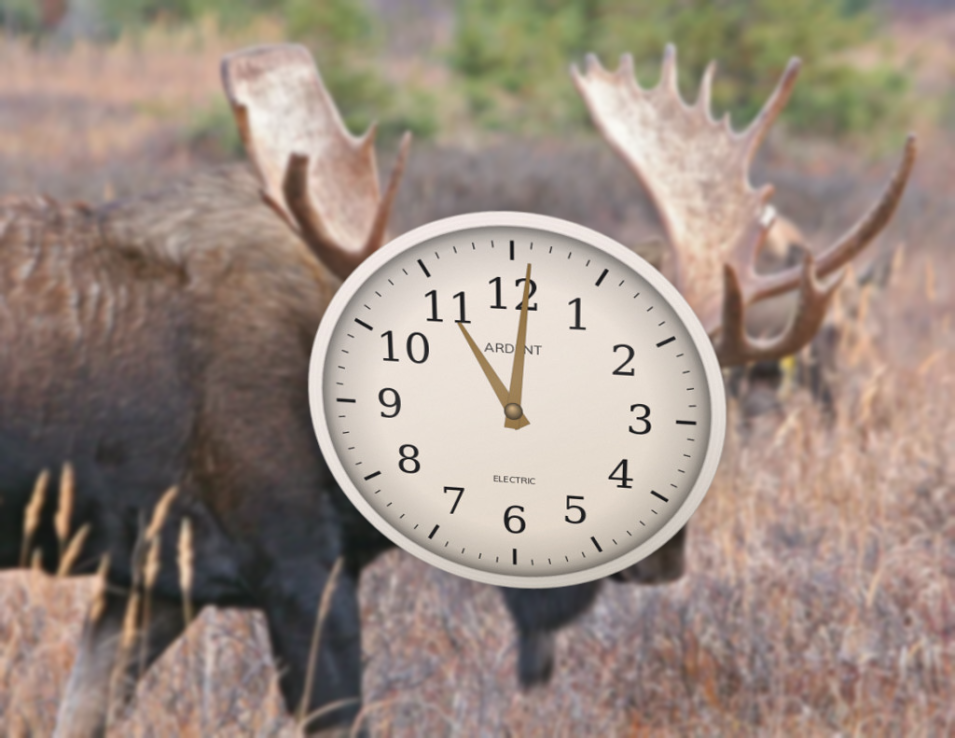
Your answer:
**11:01**
